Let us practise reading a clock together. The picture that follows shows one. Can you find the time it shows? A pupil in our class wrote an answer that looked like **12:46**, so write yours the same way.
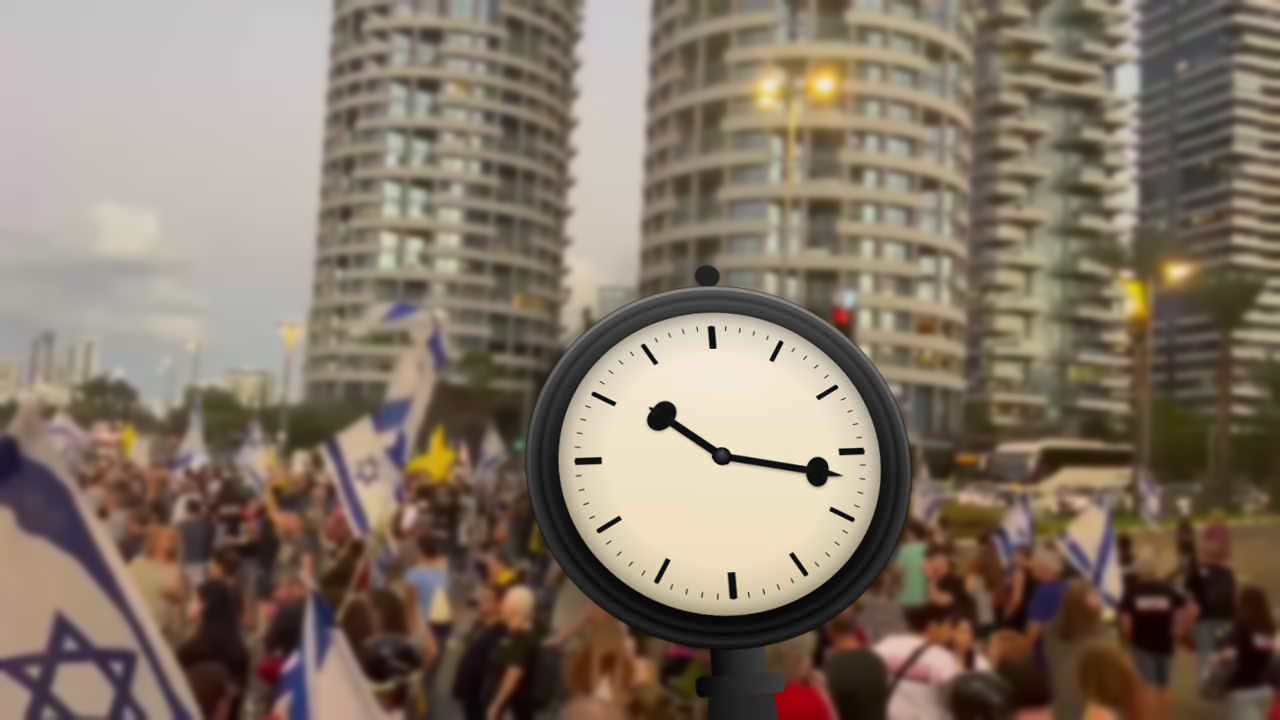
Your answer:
**10:17**
